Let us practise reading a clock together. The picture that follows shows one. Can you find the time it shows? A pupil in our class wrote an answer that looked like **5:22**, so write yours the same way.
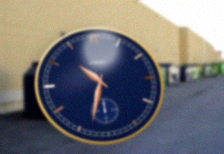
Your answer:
**10:33**
